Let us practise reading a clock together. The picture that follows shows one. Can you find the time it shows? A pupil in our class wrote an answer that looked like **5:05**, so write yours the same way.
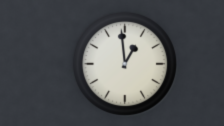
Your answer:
**12:59**
